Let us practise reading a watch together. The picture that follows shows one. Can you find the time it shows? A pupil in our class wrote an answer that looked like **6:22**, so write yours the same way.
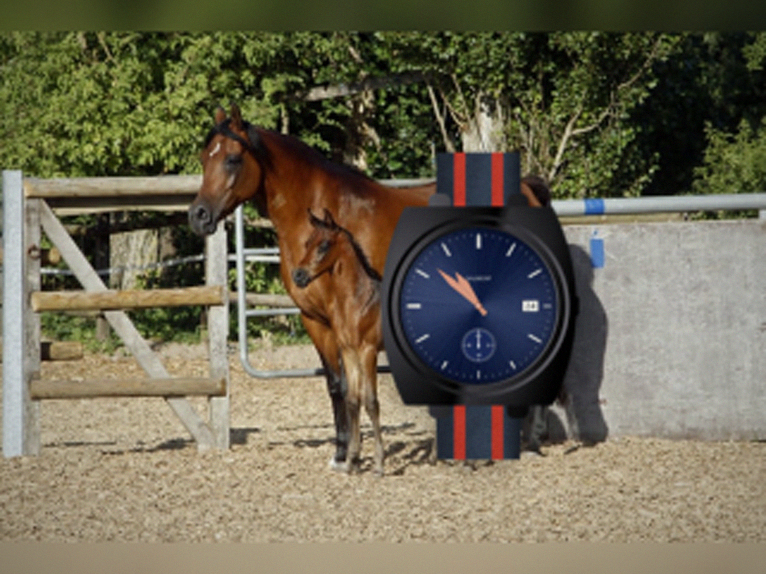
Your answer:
**10:52**
